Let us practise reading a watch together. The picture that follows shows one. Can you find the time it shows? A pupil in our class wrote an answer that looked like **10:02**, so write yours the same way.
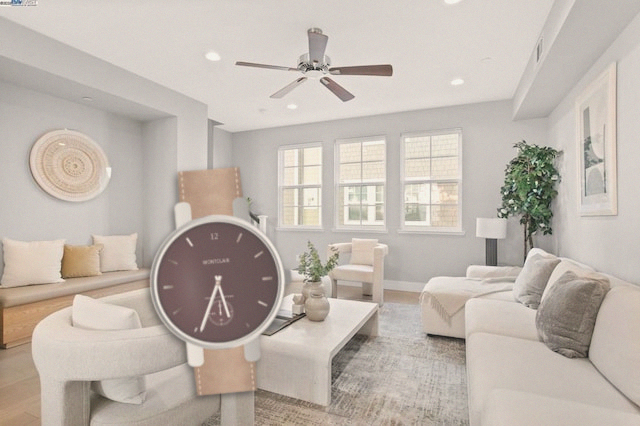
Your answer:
**5:34**
